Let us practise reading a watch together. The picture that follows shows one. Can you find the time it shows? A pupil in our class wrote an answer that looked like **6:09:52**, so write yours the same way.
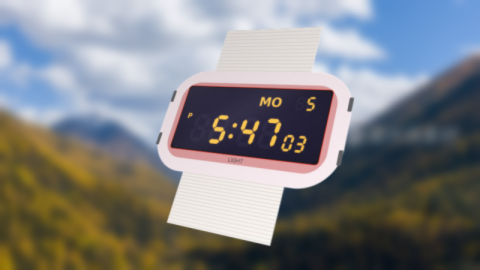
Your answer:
**5:47:03**
